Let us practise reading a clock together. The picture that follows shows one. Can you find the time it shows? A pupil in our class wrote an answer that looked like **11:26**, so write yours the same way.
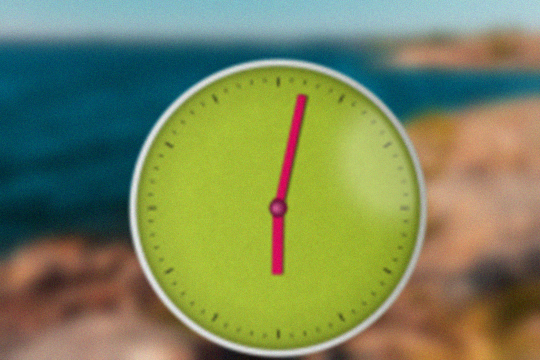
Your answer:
**6:02**
